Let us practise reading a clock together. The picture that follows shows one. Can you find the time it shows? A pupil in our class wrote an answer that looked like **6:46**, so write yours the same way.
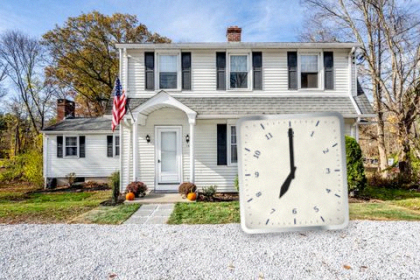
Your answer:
**7:00**
